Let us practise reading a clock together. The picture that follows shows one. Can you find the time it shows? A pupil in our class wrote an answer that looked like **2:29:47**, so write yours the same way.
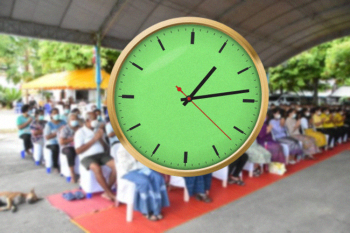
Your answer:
**1:13:22**
